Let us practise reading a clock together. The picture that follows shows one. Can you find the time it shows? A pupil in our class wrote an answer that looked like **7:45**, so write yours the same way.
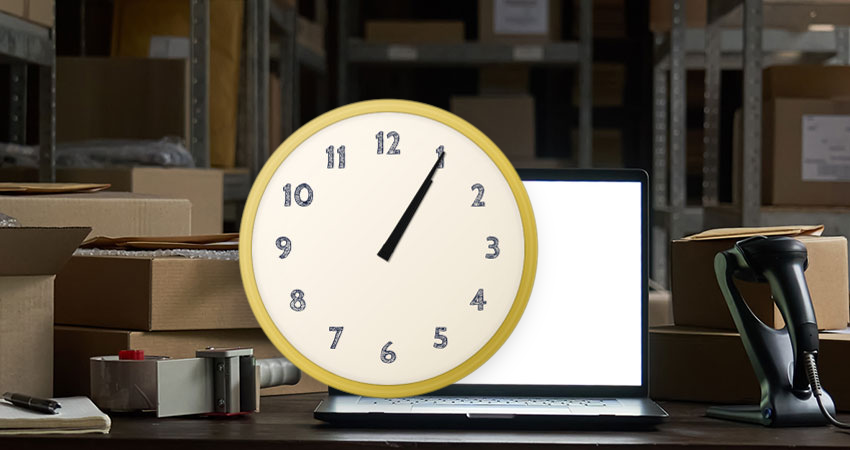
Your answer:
**1:05**
